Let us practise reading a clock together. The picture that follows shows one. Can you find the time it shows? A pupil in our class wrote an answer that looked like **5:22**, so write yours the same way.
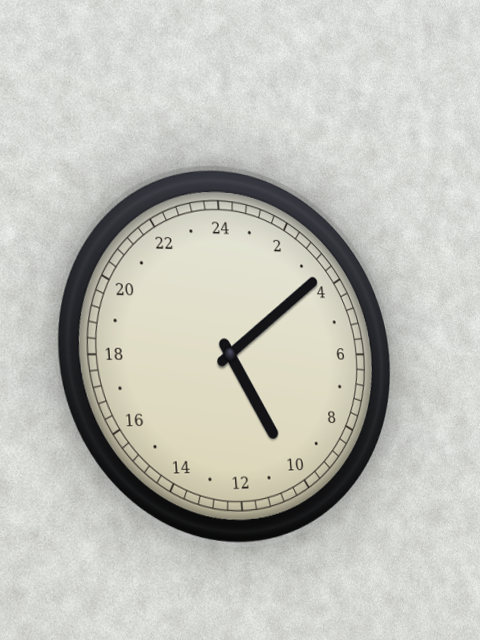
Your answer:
**10:09**
